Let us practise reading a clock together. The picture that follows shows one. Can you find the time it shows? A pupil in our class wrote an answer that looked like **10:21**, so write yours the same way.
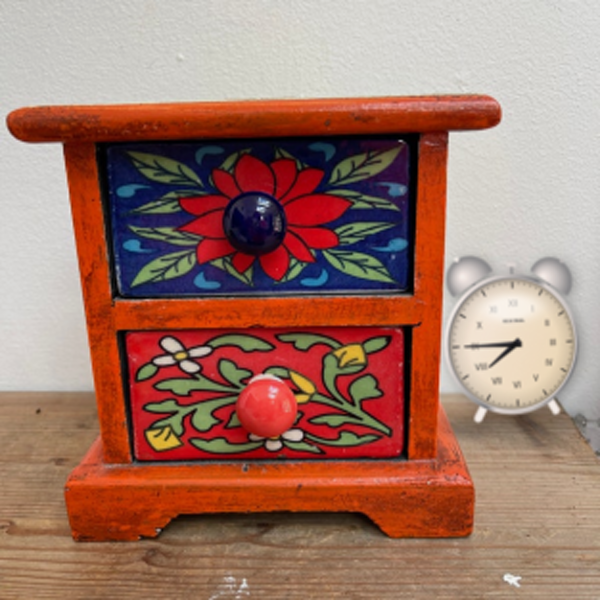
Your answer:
**7:45**
